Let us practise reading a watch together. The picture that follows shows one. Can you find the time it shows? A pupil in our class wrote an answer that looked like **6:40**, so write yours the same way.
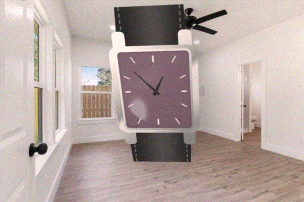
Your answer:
**12:53**
